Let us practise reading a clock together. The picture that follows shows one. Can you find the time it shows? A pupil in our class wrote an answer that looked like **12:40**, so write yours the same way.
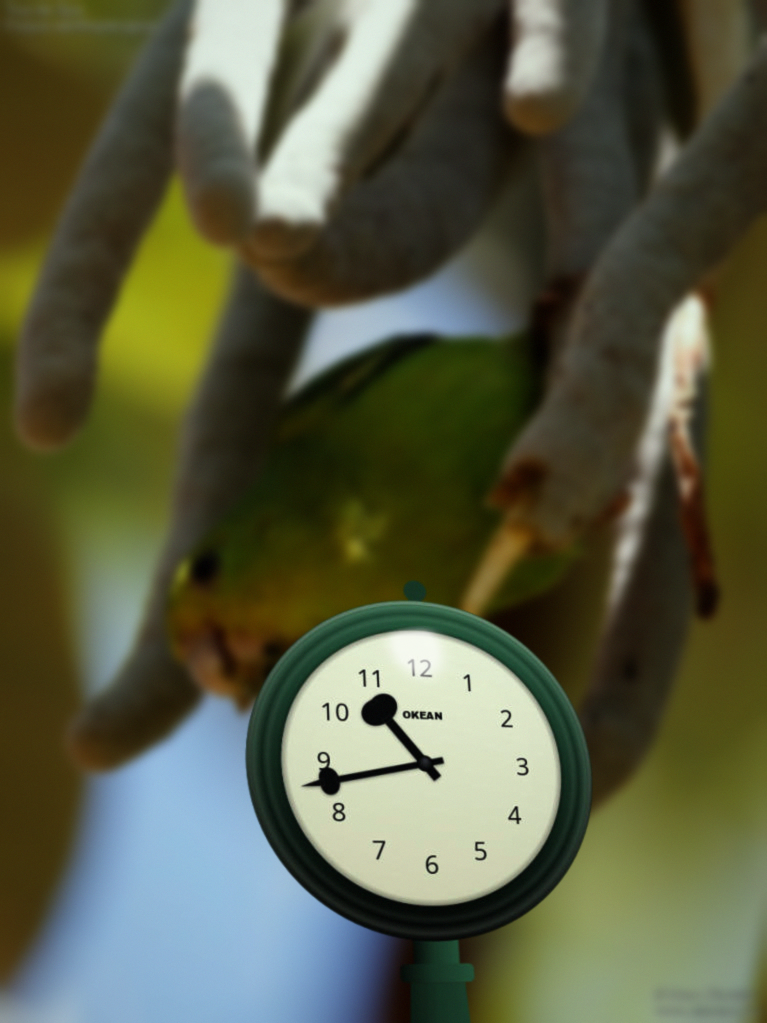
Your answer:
**10:43**
